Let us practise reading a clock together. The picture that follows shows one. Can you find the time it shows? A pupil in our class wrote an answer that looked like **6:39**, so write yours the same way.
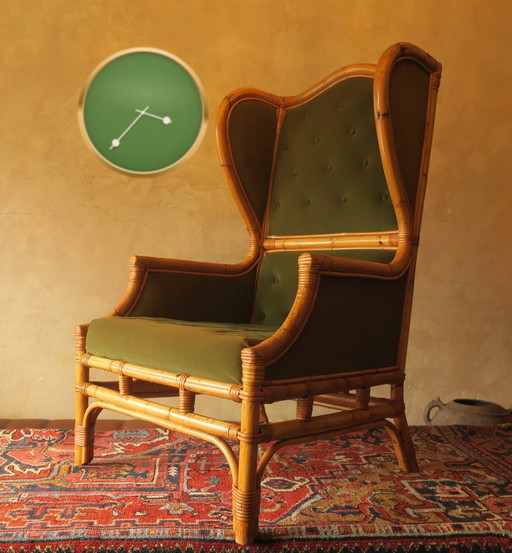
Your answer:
**3:37**
